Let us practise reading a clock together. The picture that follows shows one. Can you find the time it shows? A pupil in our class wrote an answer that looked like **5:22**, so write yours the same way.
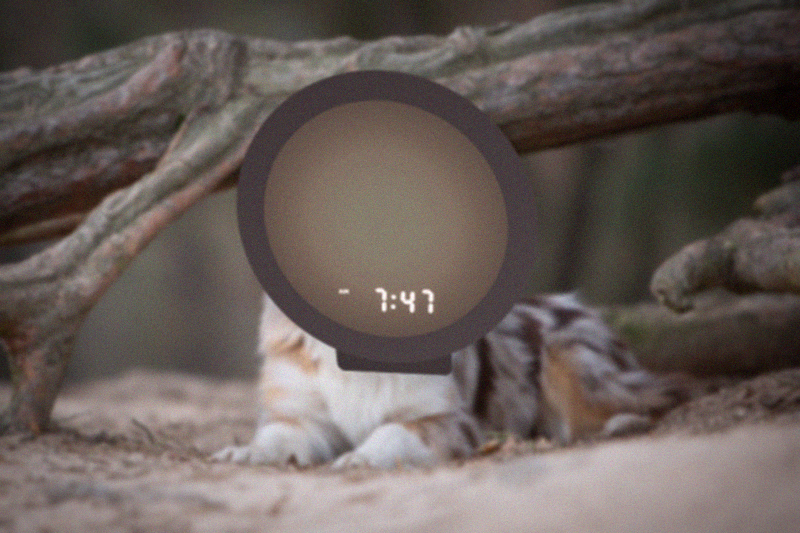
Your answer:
**7:47**
